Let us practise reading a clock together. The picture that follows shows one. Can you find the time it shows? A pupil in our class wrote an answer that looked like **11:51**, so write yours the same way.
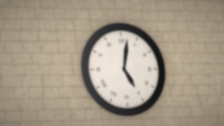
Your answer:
**5:02**
